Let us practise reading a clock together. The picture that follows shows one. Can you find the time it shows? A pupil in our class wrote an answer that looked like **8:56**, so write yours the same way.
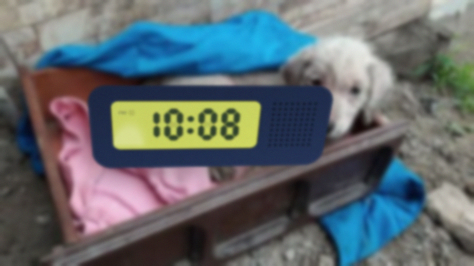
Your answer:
**10:08**
